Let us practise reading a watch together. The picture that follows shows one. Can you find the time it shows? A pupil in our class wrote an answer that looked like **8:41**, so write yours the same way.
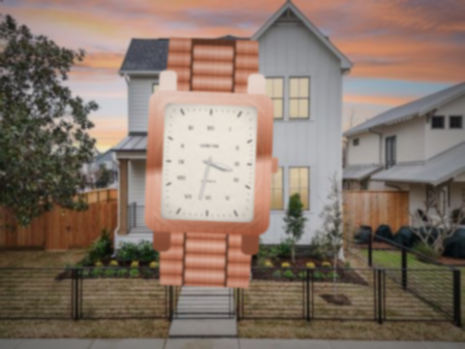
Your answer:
**3:32**
